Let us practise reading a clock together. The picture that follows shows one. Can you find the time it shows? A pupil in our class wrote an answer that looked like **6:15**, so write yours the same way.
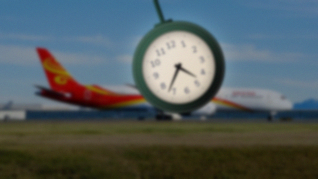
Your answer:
**4:37**
